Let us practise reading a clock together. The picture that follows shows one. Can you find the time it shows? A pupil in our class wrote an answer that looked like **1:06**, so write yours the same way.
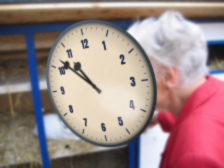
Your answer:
**10:52**
